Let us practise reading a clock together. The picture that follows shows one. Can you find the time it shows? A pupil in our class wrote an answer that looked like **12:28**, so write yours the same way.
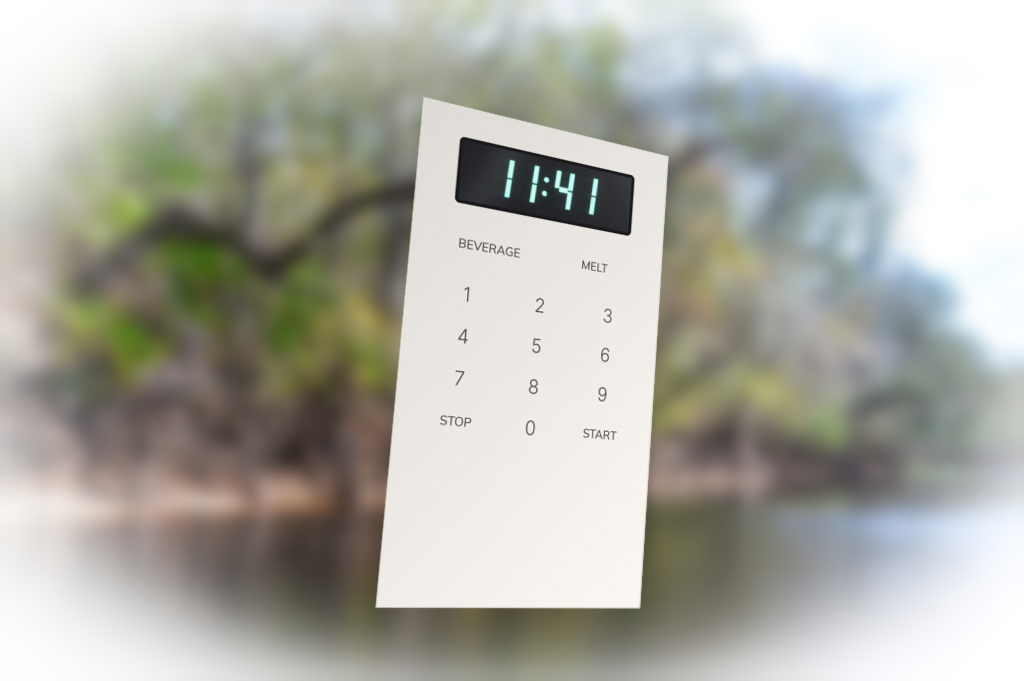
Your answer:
**11:41**
